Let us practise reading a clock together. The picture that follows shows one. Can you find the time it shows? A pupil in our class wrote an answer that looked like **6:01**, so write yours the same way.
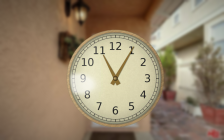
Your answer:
**11:05**
